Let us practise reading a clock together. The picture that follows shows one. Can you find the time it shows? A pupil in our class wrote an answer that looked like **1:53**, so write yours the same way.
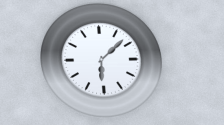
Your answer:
**6:08**
